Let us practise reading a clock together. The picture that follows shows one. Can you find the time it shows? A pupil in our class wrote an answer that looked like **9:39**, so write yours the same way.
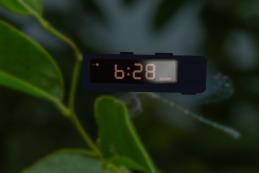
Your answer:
**6:28**
